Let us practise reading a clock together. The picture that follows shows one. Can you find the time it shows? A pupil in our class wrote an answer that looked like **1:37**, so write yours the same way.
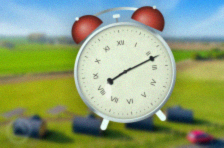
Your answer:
**8:12**
